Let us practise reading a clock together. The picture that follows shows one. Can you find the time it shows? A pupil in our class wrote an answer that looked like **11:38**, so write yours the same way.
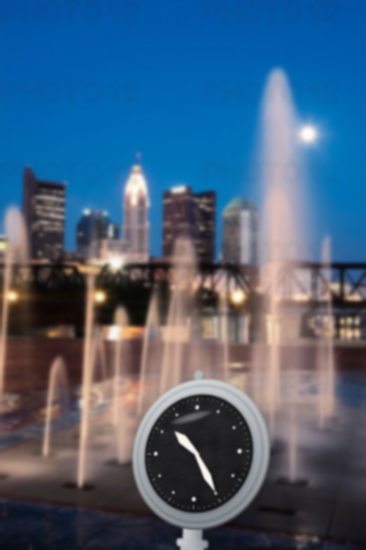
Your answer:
**10:25**
